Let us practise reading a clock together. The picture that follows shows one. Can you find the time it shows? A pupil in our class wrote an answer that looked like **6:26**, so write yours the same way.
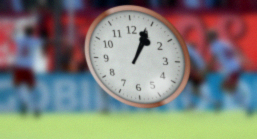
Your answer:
**1:04**
